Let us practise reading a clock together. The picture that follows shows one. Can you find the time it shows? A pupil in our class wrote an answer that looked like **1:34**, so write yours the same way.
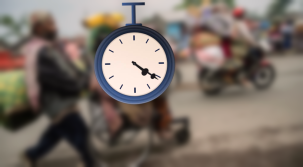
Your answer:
**4:21**
